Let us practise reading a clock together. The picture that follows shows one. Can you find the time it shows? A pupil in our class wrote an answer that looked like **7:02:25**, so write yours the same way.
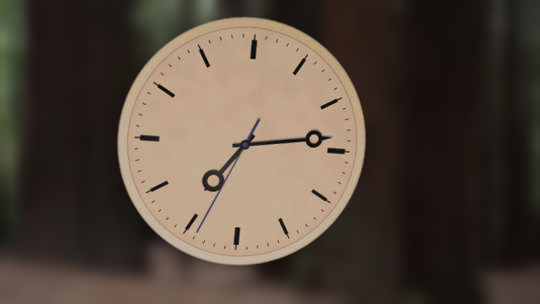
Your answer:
**7:13:34**
